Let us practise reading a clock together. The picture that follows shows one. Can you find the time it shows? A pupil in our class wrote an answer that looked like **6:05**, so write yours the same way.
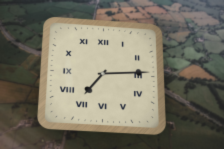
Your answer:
**7:14**
